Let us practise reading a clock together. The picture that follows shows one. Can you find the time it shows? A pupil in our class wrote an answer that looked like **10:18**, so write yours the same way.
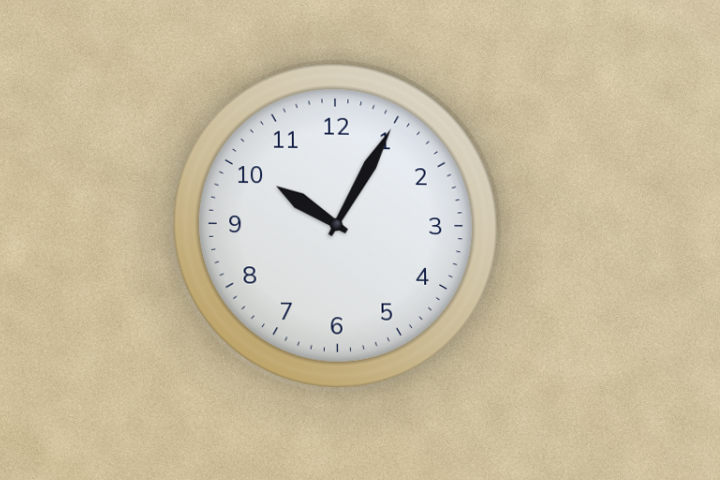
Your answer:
**10:05**
